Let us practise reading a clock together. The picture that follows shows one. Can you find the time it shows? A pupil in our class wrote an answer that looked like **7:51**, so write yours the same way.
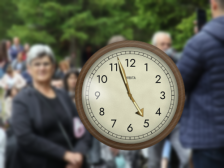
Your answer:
**4:57**
